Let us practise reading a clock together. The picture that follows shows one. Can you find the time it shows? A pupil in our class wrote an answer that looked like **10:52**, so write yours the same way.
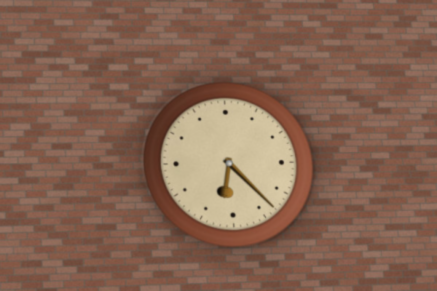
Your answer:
**6:23**
